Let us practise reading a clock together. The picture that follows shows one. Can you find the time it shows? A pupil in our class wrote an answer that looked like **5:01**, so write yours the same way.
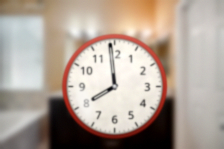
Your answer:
**7:59**
